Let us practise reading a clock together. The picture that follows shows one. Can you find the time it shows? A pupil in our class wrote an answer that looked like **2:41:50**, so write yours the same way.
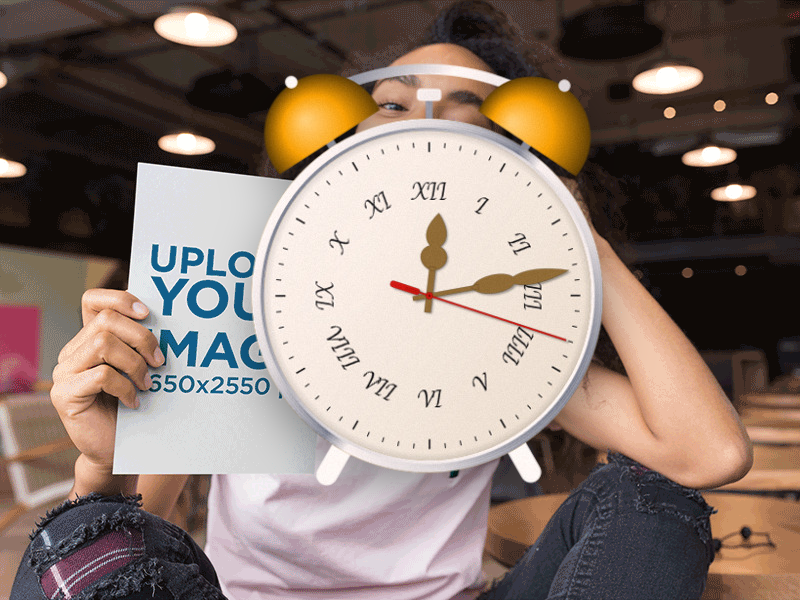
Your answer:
**12:13:18**
